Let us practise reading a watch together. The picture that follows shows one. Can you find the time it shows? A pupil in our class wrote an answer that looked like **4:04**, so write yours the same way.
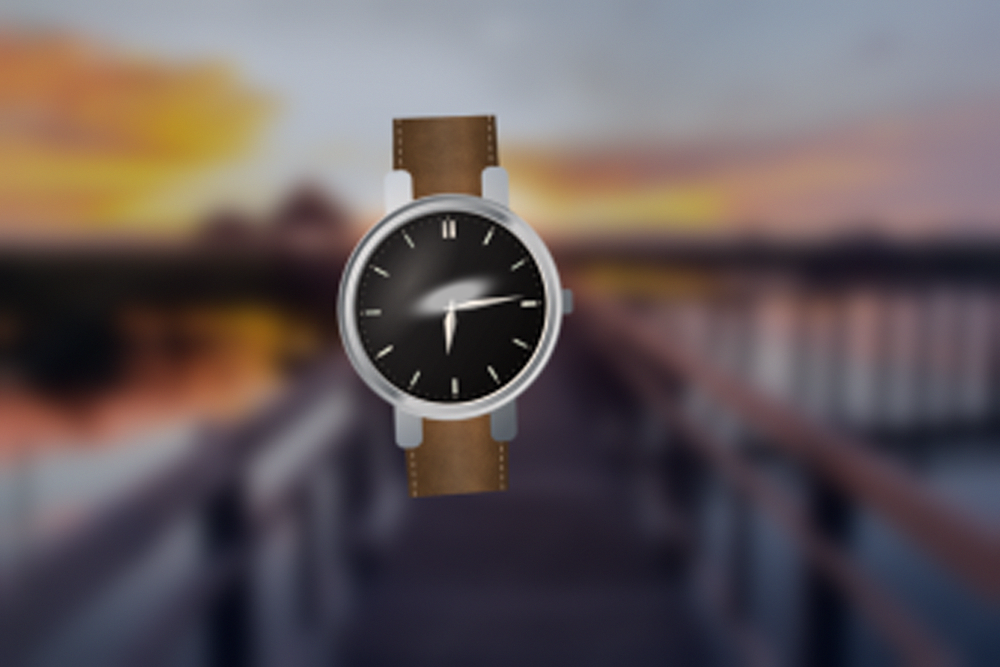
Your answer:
**6:14**
